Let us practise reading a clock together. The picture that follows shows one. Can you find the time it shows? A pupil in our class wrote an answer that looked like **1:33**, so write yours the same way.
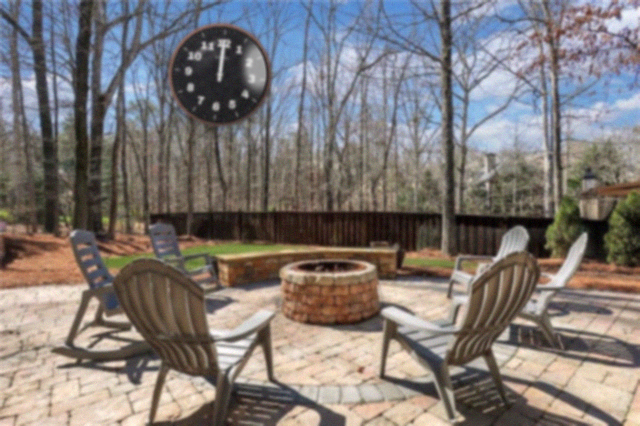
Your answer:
**12:00**
